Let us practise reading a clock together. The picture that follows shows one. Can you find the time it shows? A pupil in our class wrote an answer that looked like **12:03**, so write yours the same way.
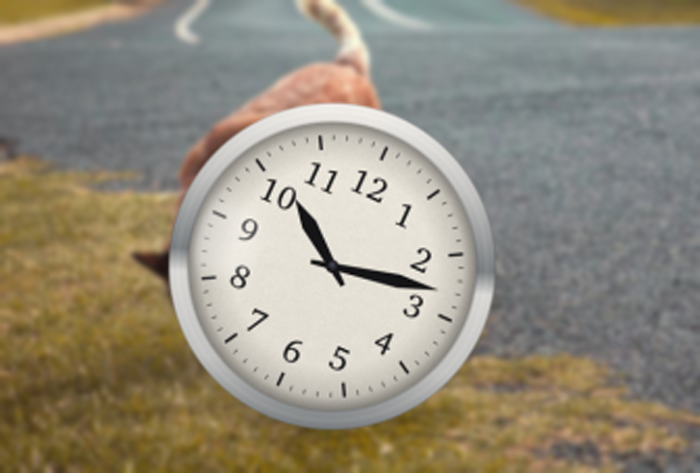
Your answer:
**10:13**
